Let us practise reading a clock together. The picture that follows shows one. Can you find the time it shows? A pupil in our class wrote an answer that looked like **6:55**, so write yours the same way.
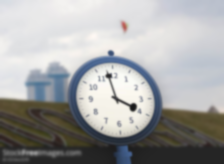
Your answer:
**3:58**
